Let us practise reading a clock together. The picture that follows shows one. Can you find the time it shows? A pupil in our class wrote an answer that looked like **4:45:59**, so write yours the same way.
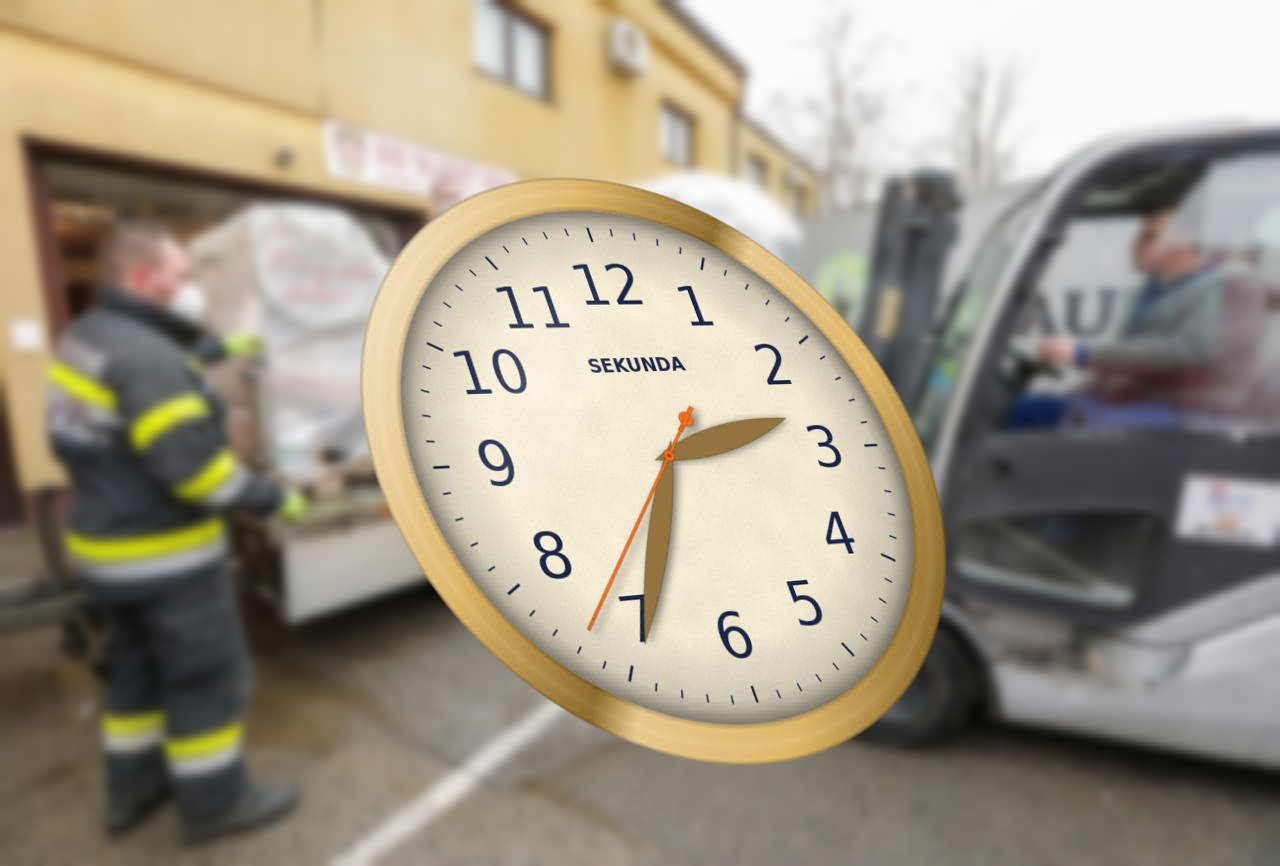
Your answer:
**2:34:37**
